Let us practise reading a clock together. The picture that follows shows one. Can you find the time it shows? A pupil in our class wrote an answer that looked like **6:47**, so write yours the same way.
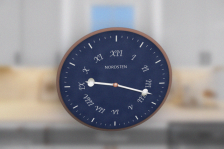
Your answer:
**9:18**
